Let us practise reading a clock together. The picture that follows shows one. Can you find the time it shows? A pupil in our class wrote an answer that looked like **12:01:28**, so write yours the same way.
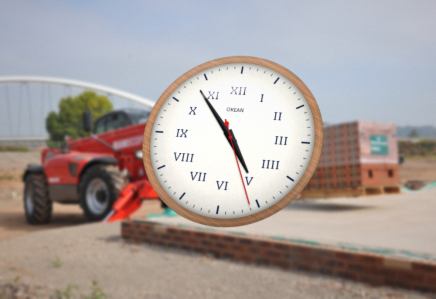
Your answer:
**4:53:26**
